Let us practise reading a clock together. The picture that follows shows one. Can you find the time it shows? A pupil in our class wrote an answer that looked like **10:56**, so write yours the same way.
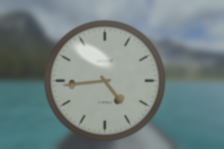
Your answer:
**4:44**
